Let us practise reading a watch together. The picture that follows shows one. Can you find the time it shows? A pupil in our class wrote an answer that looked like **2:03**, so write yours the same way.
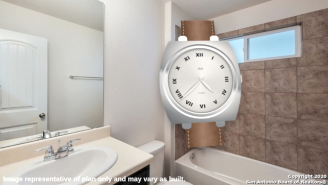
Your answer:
**4:38**
